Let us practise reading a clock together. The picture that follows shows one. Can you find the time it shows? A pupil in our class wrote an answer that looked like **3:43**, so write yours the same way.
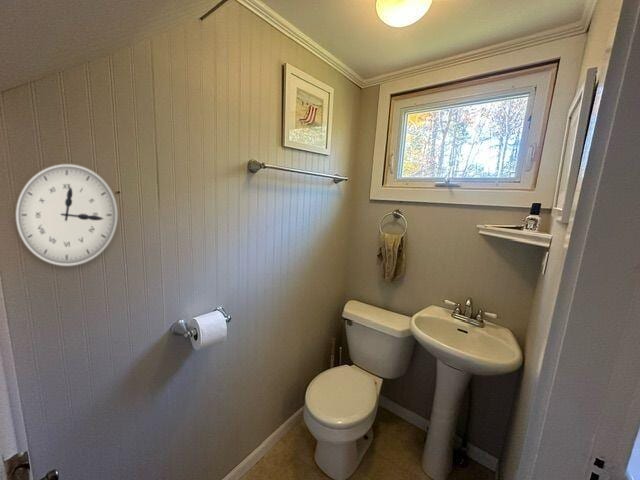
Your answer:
**12:16**
